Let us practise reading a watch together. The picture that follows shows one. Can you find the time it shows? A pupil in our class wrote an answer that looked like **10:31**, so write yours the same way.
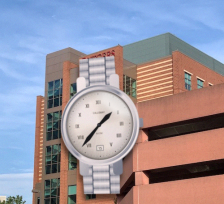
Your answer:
**1:37**
